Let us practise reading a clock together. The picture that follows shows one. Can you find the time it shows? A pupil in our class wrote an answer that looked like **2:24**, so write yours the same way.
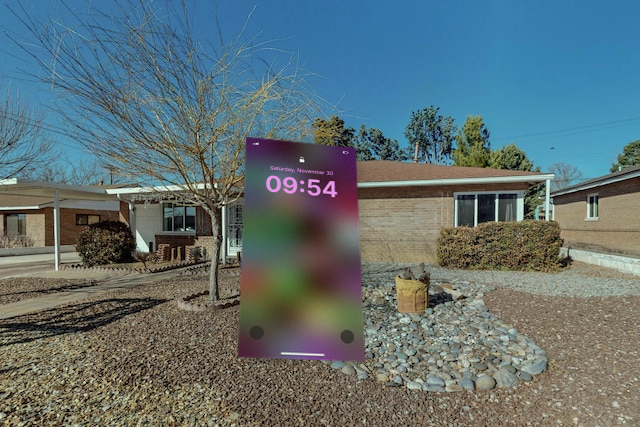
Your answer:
**9:54**
